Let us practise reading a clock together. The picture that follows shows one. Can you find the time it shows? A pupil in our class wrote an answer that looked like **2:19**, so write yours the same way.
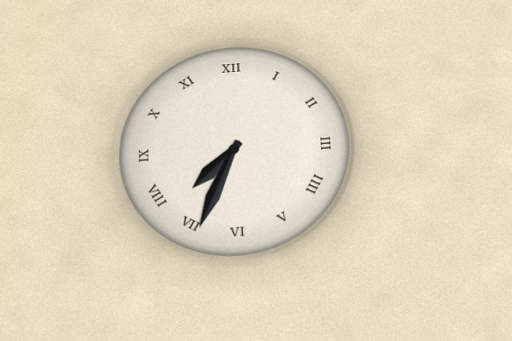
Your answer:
**7:34**
